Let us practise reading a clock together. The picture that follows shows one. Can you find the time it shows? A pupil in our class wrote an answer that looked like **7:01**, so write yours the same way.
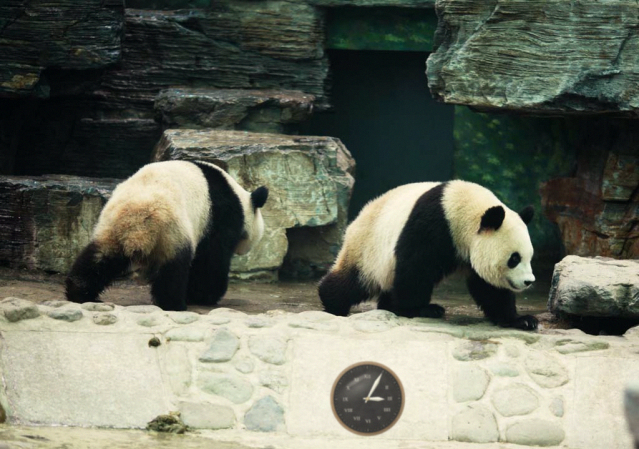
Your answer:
**3:05**
